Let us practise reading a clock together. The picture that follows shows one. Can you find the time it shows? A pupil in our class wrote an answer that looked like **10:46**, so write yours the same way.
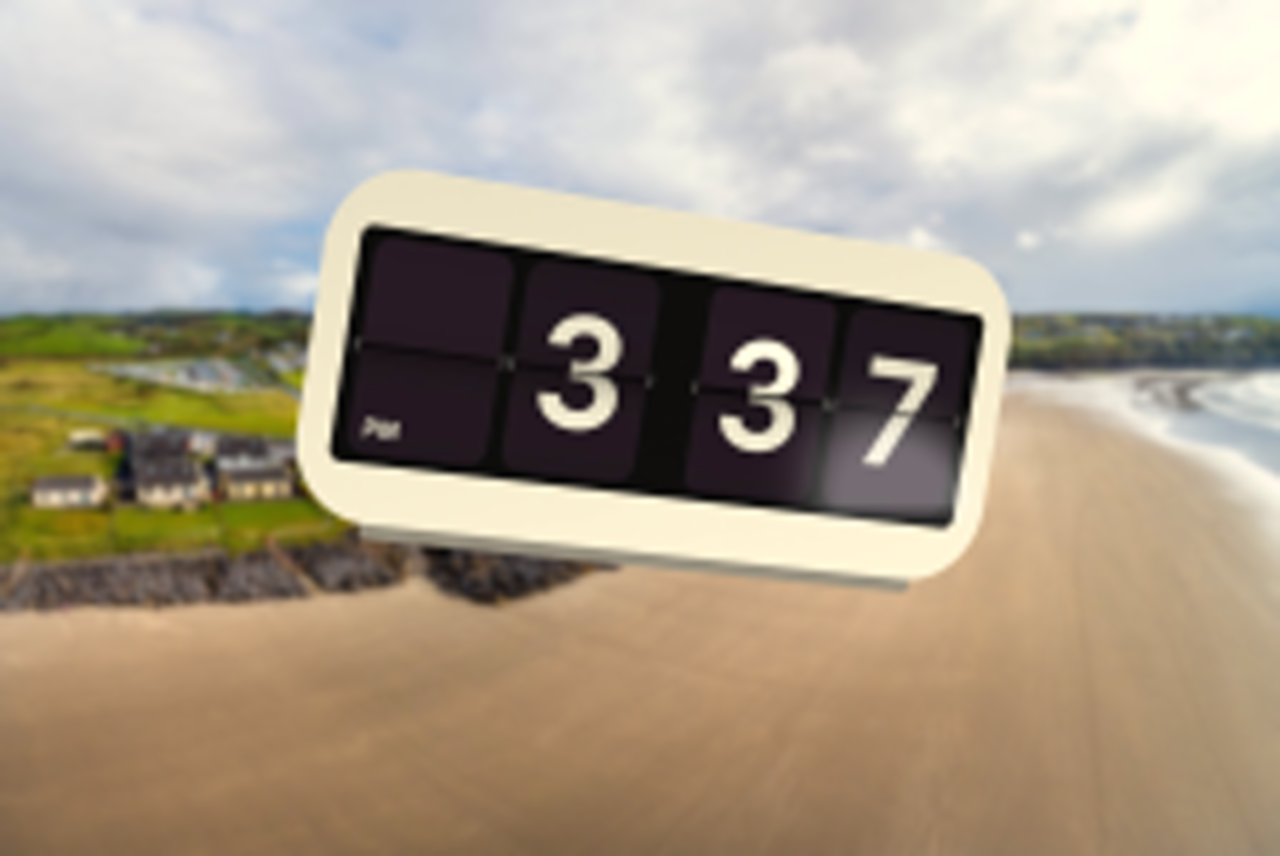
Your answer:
**3:37**
